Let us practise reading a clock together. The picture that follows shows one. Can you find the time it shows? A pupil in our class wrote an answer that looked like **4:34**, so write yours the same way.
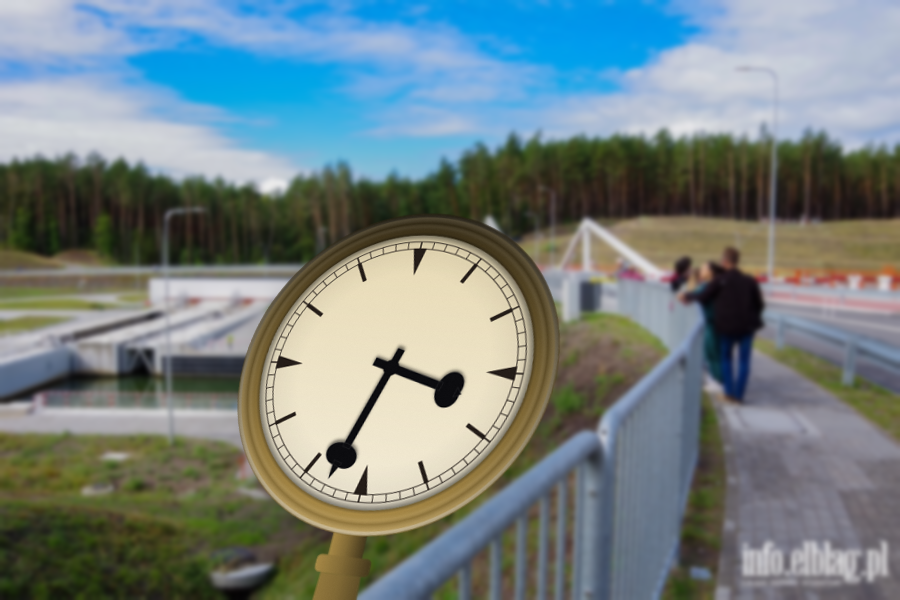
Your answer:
**3:33**
